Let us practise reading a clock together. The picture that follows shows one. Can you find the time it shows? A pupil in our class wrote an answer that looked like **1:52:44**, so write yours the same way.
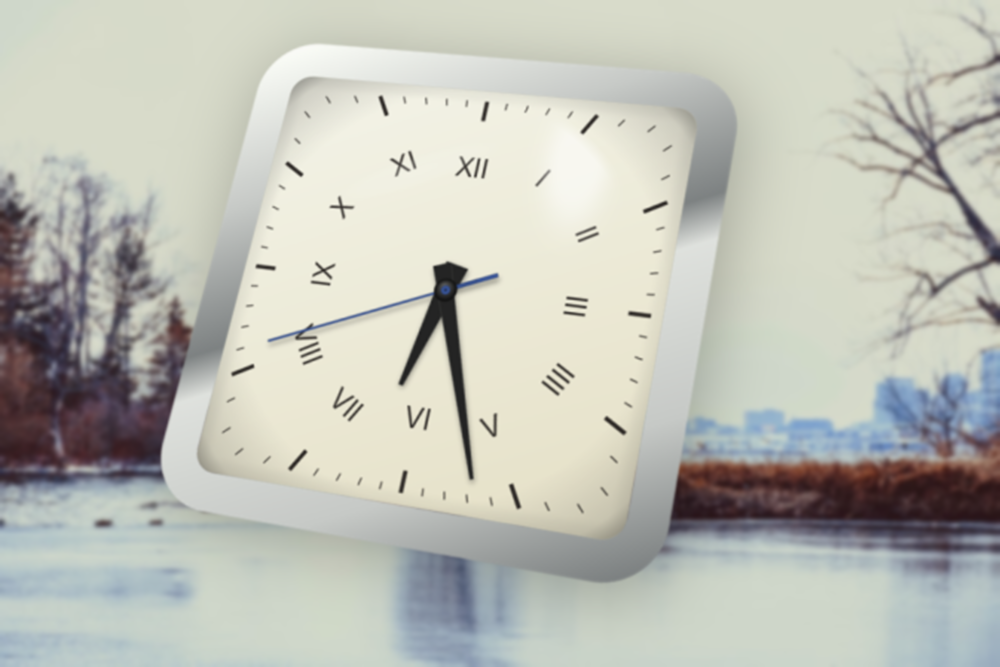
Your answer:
**6:26:41**
